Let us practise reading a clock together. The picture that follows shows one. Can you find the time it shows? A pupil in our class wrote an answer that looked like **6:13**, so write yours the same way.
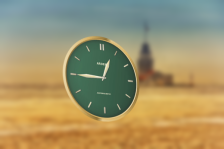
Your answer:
**12:45**
